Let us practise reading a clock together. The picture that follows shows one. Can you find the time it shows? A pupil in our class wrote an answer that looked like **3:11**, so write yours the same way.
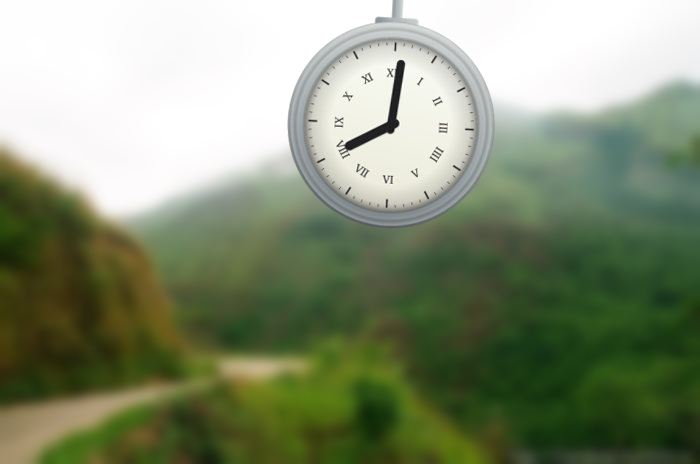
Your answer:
**8:01**
